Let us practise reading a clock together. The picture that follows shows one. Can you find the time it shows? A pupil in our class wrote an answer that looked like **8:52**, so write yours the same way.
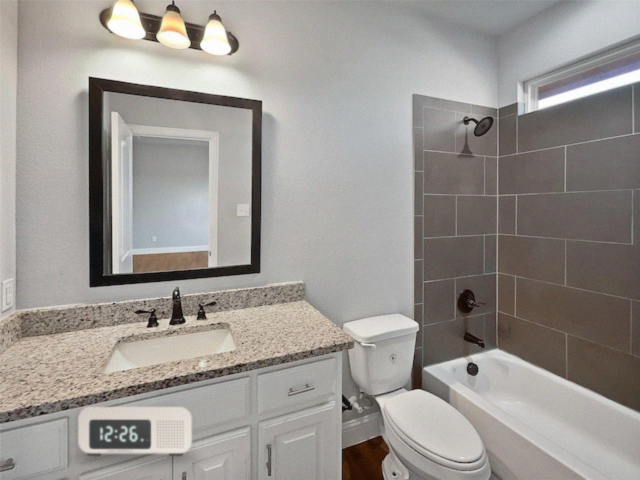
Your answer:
**12:26**
